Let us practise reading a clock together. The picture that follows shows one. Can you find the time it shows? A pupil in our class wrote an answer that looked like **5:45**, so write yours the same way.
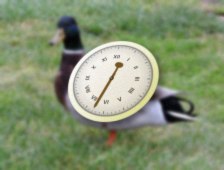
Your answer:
**12:33**
